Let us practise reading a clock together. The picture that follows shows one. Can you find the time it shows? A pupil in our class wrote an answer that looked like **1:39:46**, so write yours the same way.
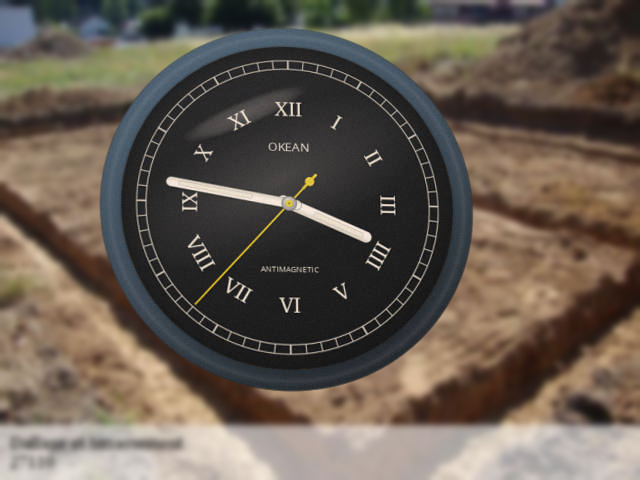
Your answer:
**3:46:37**
